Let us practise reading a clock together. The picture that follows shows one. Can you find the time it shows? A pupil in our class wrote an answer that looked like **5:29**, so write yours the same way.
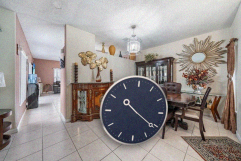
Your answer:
**10:21**
